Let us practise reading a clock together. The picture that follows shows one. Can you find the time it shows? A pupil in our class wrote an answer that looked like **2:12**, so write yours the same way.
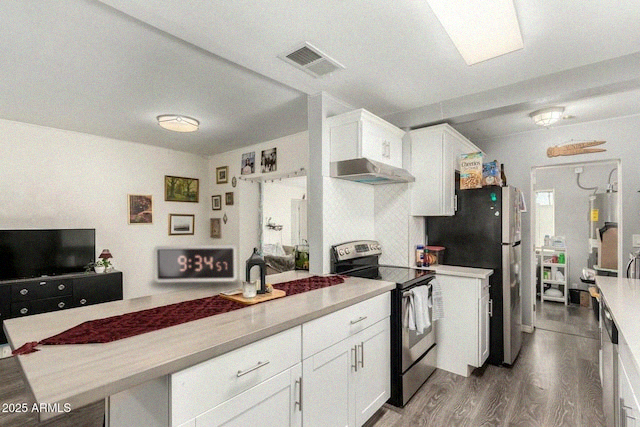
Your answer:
**9:34**
